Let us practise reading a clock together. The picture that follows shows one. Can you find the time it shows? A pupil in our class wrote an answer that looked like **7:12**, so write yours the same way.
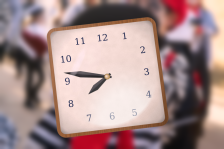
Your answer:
**7:47**
